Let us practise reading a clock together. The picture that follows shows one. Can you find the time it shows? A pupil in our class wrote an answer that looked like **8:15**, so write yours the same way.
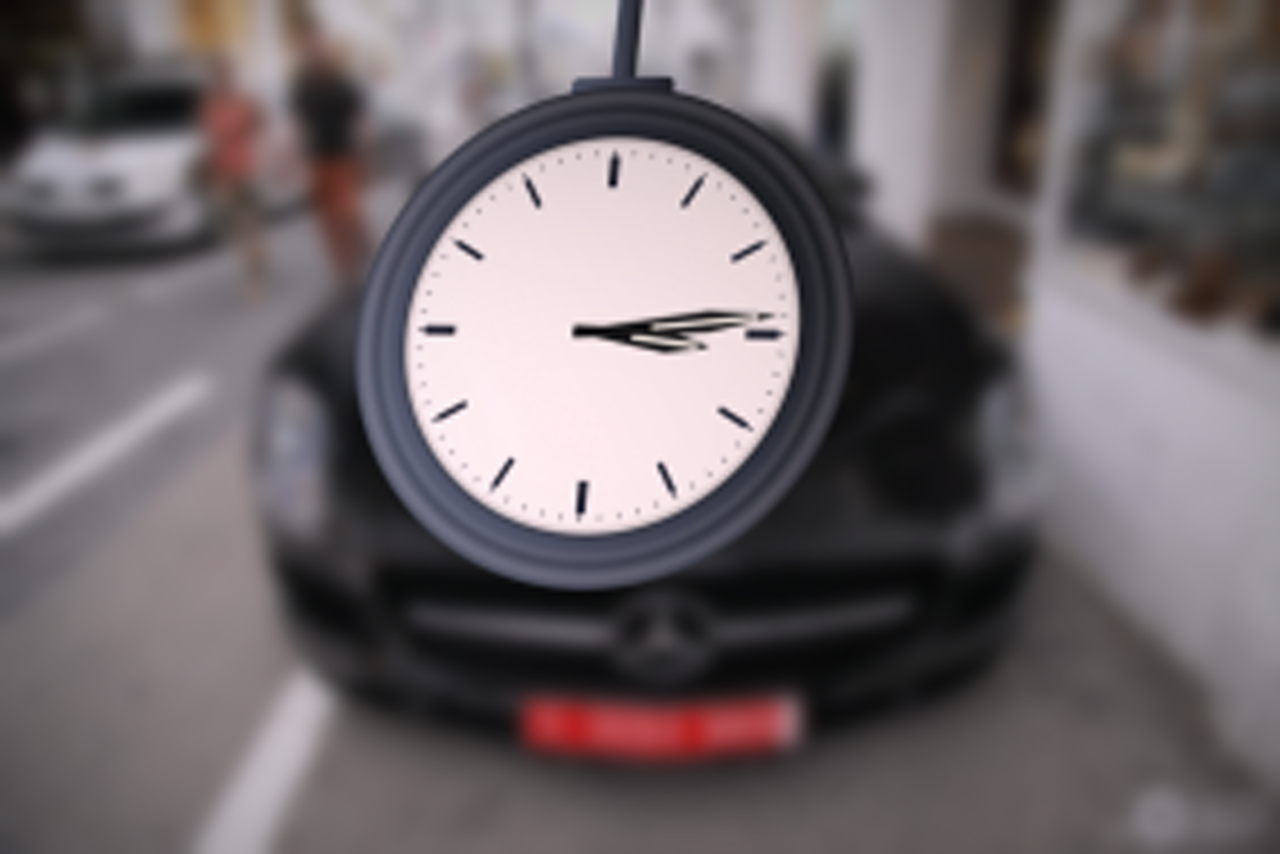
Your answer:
**3:14**
